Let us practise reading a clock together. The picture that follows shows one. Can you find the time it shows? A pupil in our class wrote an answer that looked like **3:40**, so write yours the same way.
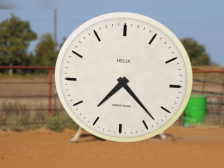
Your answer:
**7:23**
